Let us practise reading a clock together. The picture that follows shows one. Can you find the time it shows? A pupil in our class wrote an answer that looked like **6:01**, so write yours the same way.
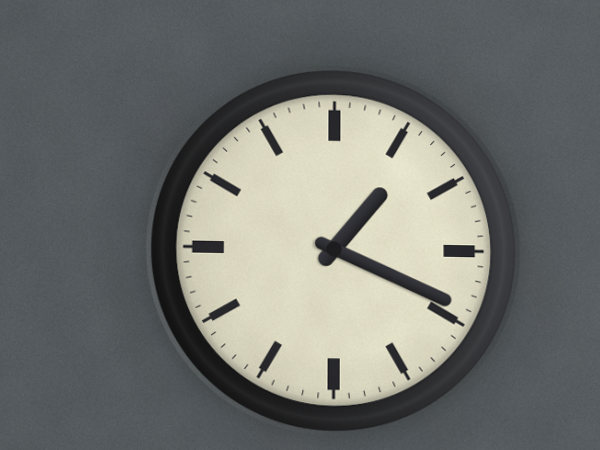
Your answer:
**1:19**
